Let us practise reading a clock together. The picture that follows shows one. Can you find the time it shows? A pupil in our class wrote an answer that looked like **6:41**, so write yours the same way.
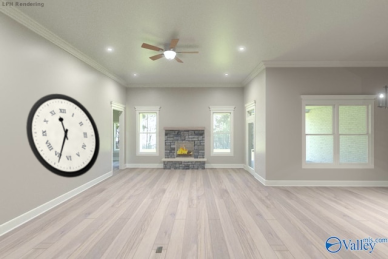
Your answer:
**11:34**
